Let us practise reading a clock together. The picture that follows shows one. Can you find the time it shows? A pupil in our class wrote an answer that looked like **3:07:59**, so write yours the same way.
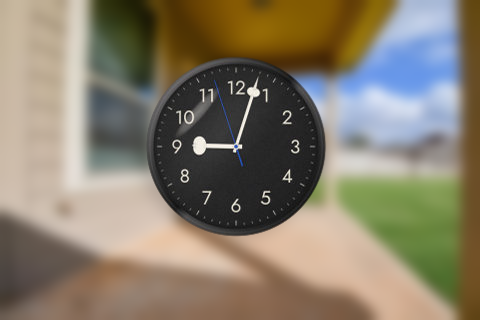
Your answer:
**9:02:57**
